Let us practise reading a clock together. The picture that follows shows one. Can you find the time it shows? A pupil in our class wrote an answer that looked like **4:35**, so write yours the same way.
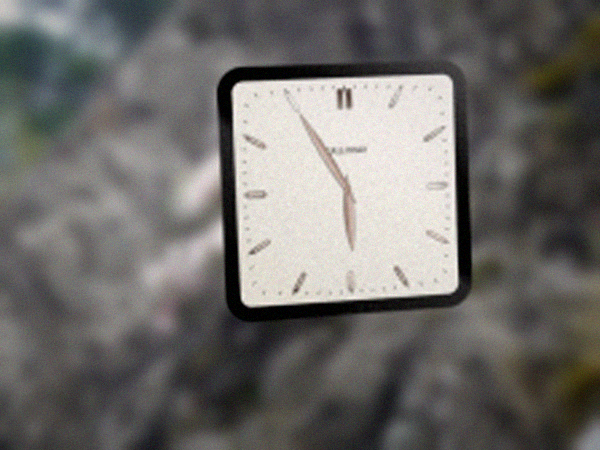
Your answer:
**5:55**
